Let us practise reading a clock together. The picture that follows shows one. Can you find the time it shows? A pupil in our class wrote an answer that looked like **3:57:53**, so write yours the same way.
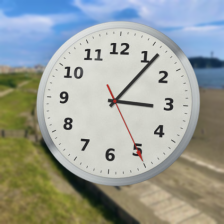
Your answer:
**3:06:25**
